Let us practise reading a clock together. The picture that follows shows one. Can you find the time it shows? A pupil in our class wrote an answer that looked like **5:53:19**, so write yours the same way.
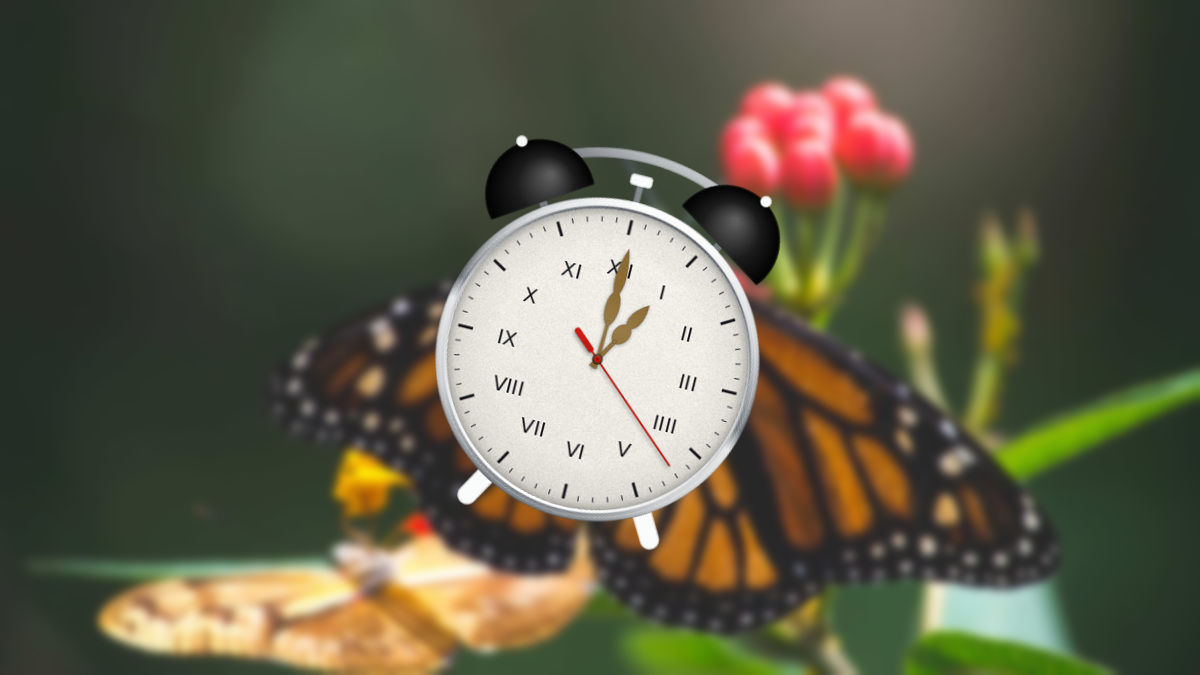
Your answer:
**1:00:22**
